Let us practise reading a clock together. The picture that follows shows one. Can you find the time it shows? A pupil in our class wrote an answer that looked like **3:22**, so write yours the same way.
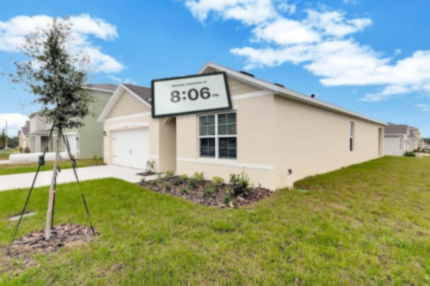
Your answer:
**8:06**
